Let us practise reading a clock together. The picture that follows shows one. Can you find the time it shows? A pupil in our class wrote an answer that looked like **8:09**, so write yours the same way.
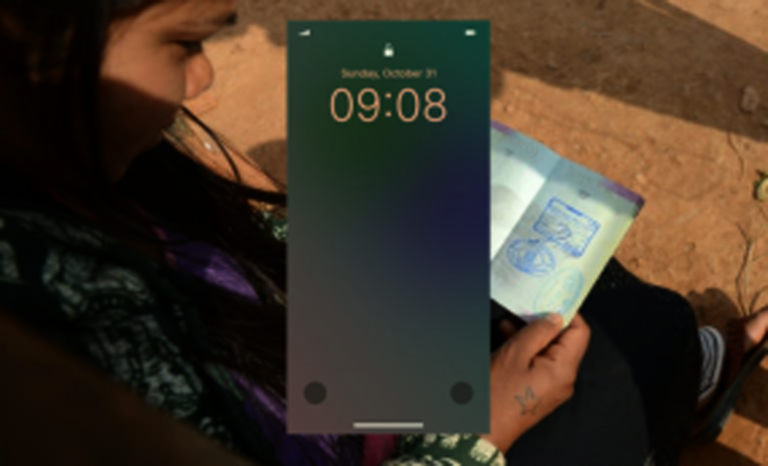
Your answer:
**9:08**
